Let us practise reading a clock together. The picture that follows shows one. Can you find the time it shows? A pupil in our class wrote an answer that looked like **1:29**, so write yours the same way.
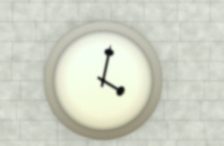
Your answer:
**4:02**
